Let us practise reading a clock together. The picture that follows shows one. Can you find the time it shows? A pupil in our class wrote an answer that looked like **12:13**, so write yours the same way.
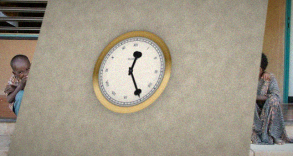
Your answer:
**12:25**
